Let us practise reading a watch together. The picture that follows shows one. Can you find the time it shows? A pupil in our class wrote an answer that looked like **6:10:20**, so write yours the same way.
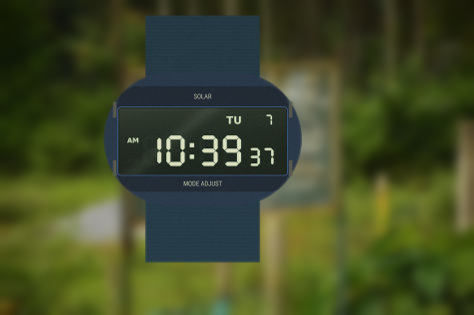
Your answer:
**10:39:37**
